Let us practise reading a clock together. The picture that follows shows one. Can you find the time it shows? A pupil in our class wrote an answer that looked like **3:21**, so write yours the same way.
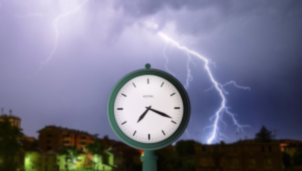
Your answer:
**7:19**
